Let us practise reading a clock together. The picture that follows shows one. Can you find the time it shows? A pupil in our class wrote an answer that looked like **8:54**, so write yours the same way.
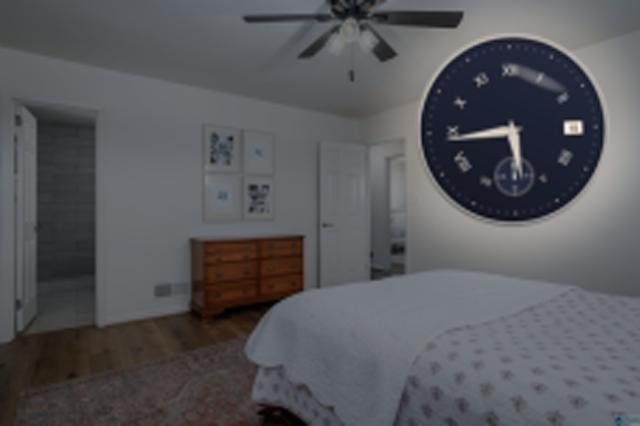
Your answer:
**5:44**
